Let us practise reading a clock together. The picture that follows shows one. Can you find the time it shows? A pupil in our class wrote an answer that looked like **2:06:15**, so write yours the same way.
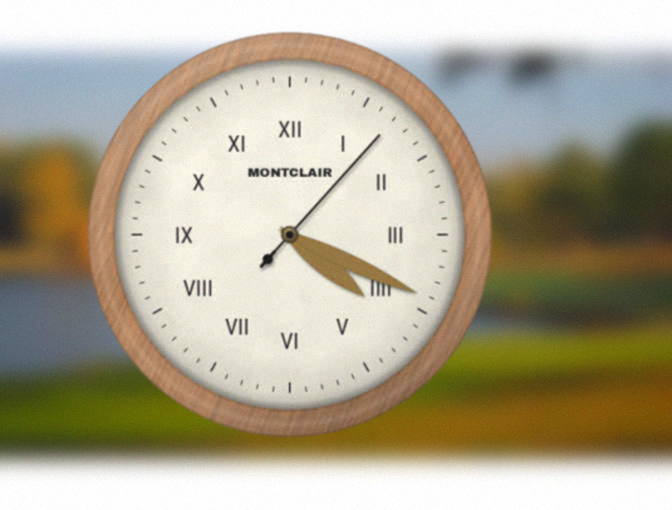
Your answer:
**4:19:07**
